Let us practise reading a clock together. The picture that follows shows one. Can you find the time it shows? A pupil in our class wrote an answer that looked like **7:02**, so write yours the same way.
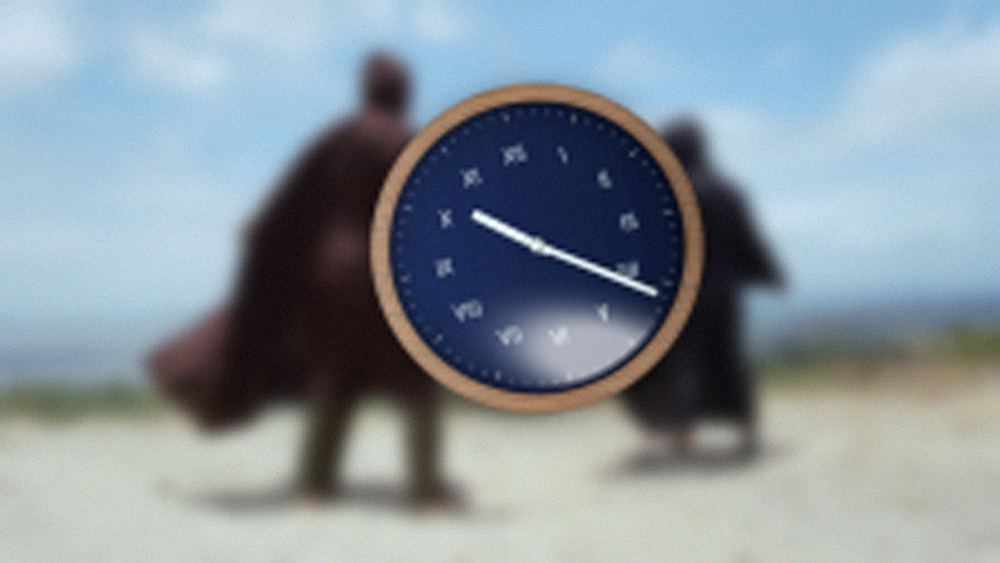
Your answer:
**10:21**
